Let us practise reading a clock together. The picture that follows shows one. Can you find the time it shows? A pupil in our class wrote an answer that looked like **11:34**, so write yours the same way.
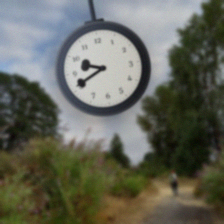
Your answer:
**9:41**
